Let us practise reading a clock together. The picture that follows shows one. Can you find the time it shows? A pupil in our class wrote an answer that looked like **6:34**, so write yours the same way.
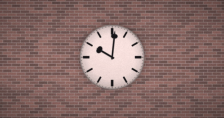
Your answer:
**10:01**
